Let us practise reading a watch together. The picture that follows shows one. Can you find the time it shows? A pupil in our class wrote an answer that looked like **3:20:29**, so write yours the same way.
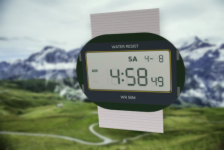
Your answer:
**4:58:49**
